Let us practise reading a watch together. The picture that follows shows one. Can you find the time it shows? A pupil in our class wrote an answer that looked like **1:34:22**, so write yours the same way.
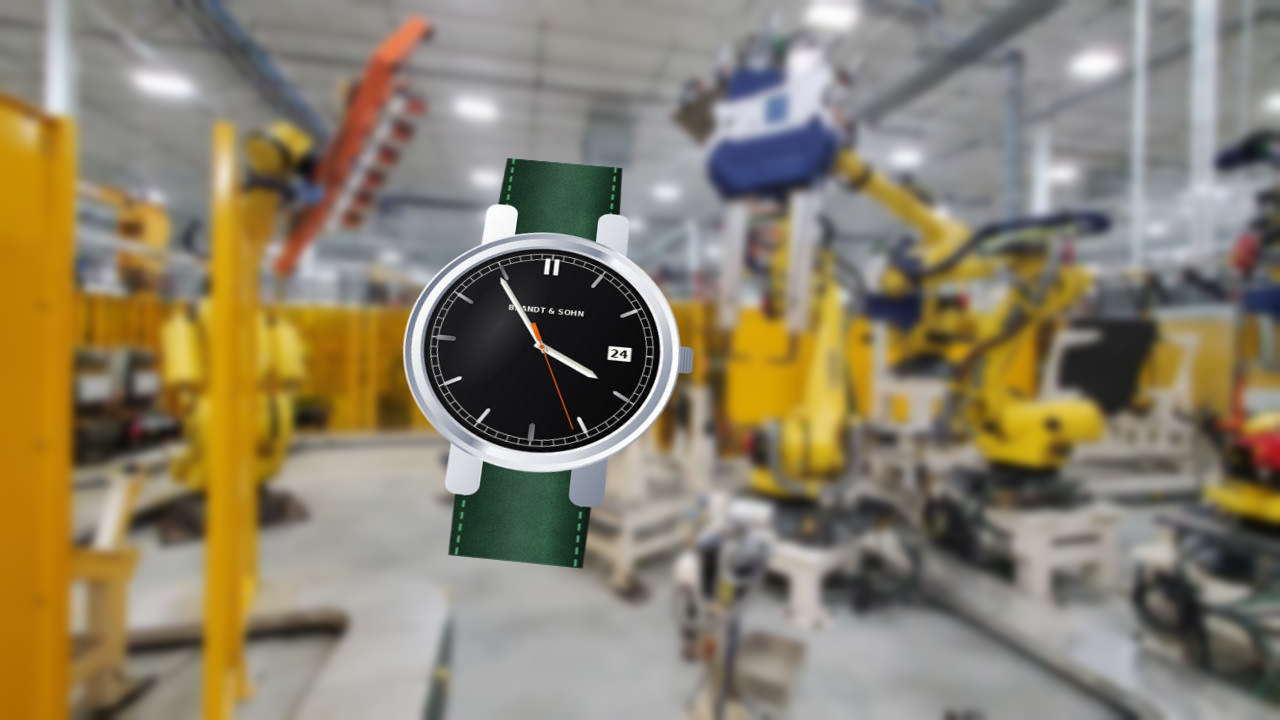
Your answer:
**3:54:26**
